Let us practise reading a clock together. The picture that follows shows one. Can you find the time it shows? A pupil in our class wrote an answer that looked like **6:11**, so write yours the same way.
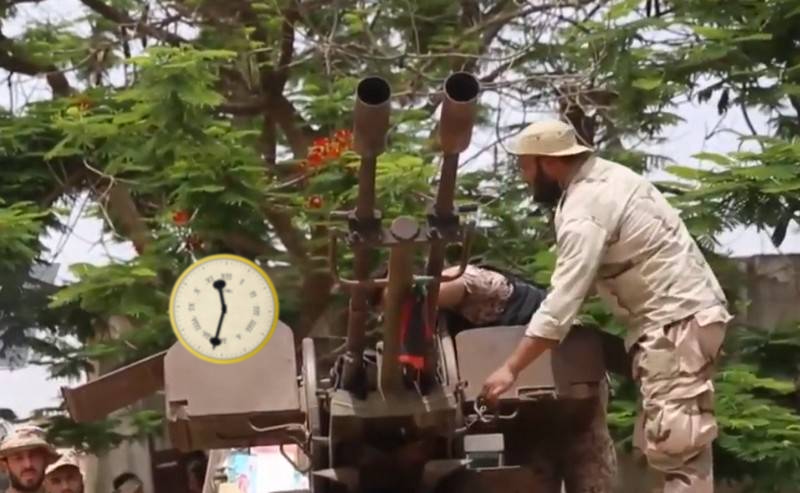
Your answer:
**11:32**
